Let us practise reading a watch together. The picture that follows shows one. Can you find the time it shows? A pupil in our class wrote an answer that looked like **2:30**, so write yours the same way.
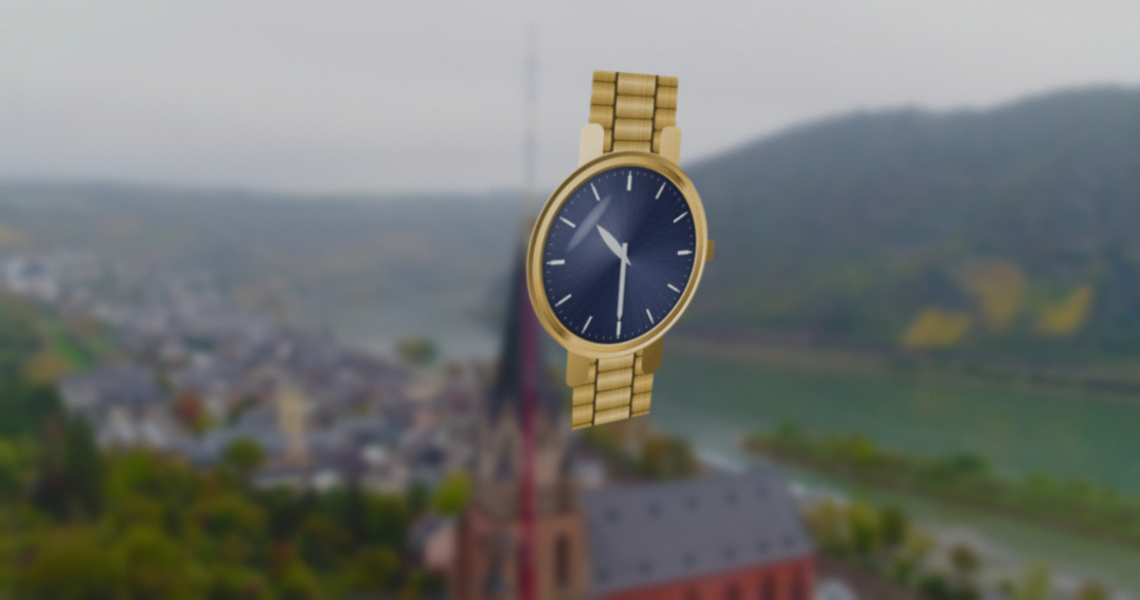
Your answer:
**10:30**
